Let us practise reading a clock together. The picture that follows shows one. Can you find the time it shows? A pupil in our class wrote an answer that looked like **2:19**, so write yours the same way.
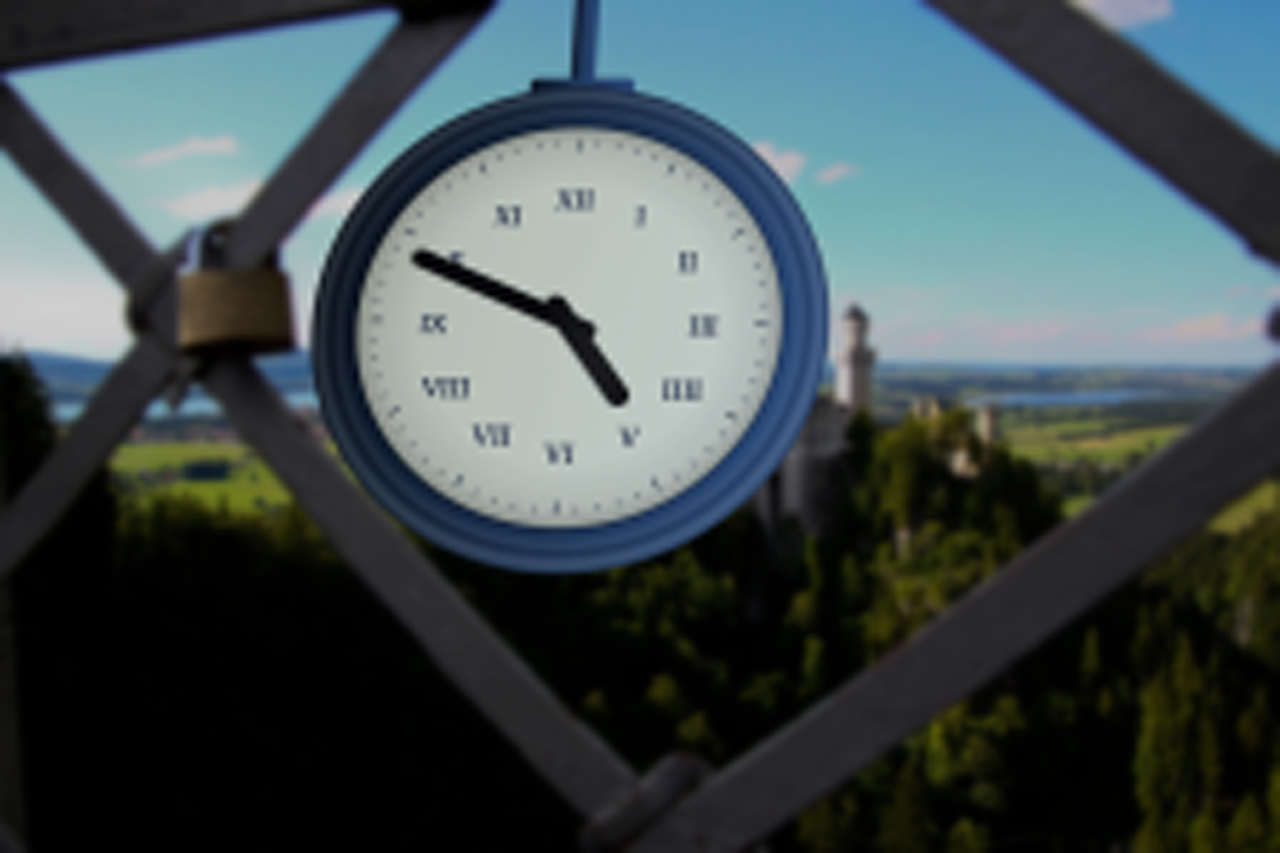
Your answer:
**4:49**
